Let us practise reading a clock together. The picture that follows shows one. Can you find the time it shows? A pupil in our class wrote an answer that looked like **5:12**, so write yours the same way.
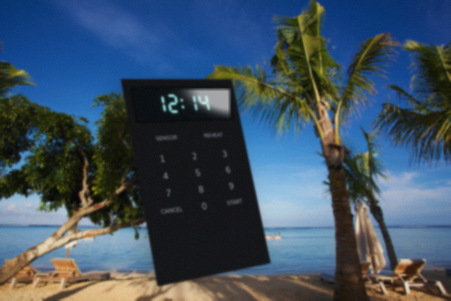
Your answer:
**12:14**
